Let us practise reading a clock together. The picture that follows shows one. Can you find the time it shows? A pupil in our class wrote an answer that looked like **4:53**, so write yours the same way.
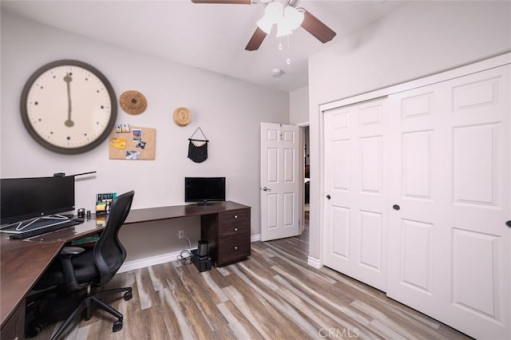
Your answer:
**5:59**
